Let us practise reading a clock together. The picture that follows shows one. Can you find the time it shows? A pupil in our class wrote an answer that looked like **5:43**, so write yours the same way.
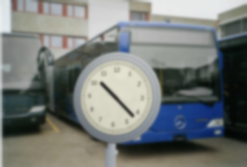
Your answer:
**10:22**
